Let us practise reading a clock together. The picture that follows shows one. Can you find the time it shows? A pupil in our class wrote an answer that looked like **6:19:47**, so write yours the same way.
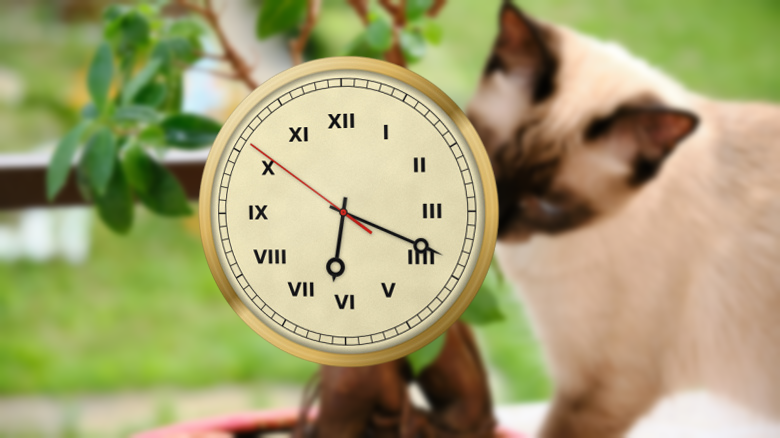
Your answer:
**6:18:51**
